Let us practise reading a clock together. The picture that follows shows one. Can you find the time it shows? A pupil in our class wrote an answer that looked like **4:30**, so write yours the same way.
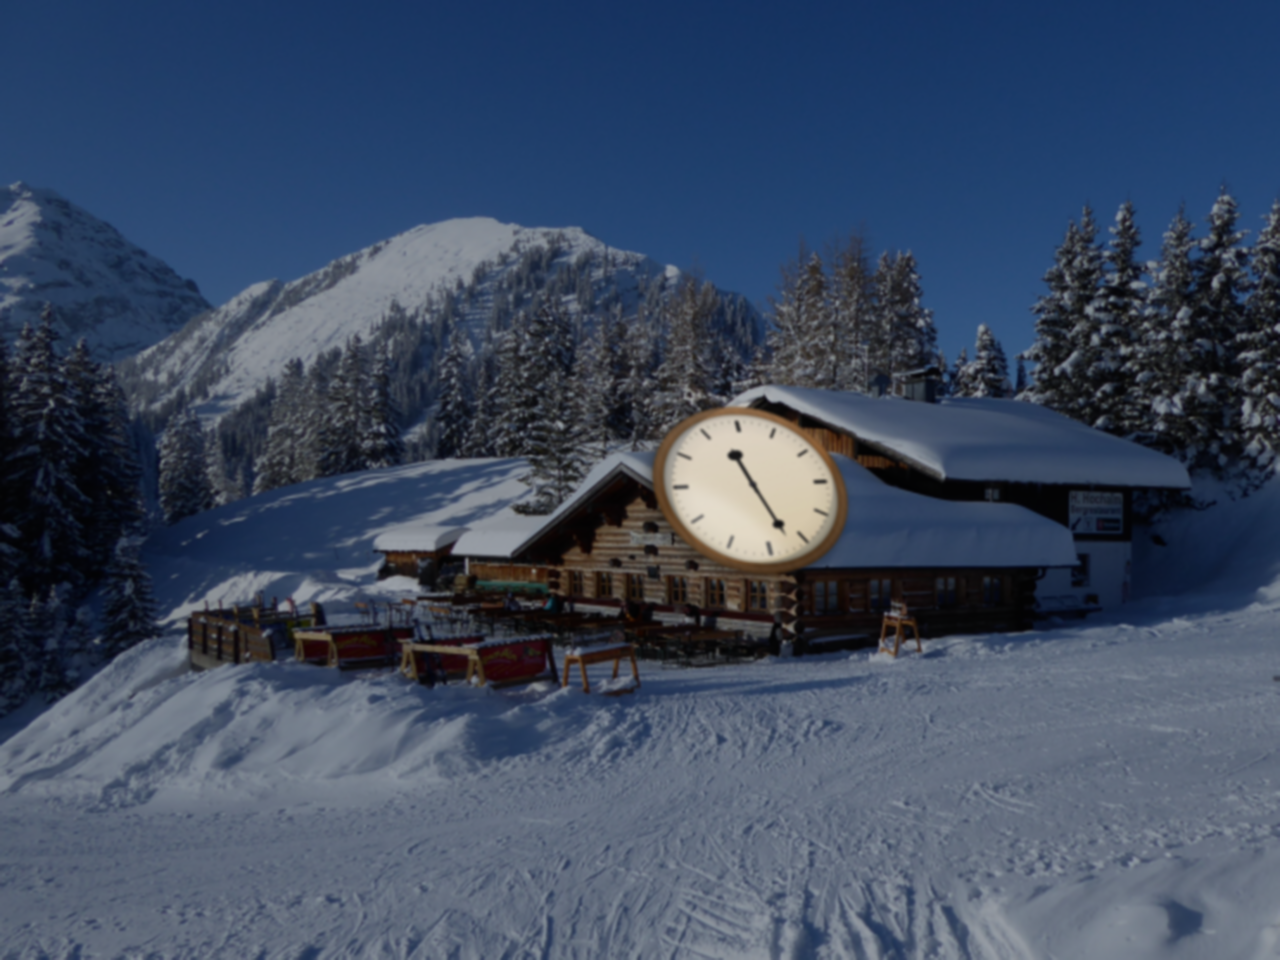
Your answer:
**11:27**
